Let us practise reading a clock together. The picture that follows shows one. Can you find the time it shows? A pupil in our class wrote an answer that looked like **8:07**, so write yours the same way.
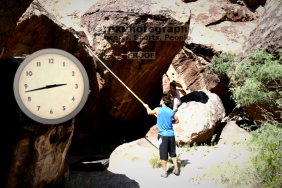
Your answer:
**2:43**
